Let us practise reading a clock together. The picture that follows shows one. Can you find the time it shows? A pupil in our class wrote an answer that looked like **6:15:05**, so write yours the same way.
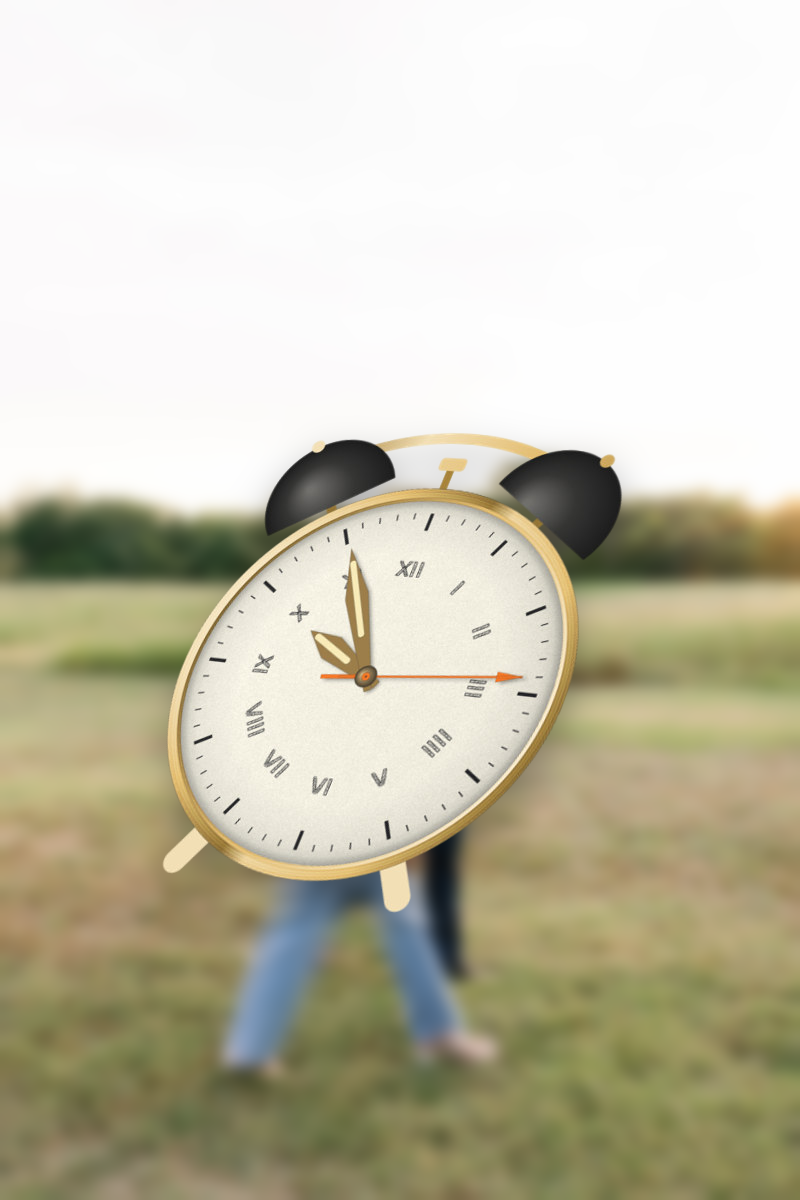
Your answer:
**9:55:14**
